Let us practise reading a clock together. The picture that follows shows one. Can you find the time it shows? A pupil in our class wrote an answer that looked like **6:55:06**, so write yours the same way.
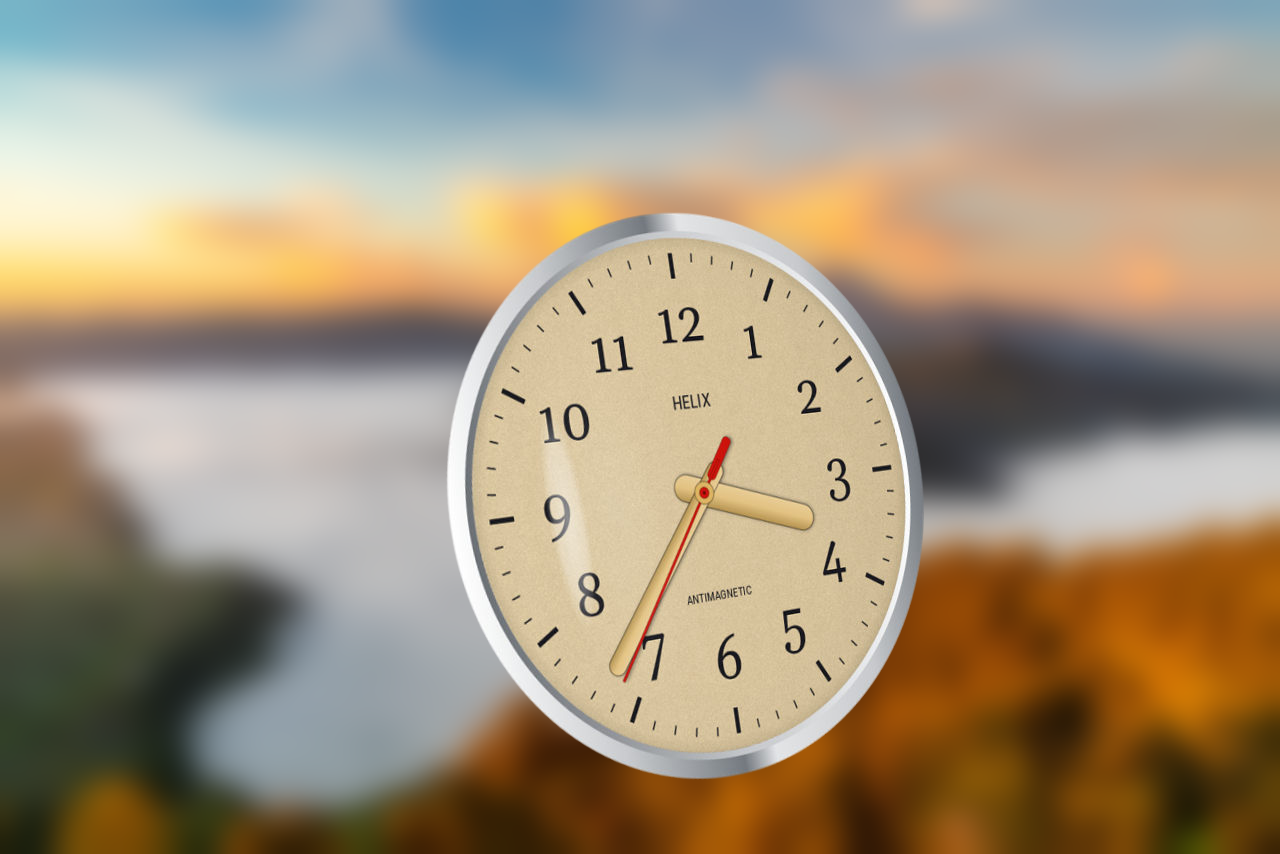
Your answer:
**3:36:36**
